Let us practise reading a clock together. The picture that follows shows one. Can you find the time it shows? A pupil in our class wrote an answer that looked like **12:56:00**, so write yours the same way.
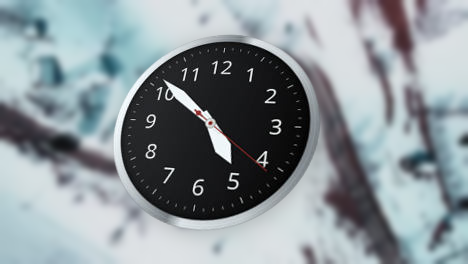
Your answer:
**4:51:21**
